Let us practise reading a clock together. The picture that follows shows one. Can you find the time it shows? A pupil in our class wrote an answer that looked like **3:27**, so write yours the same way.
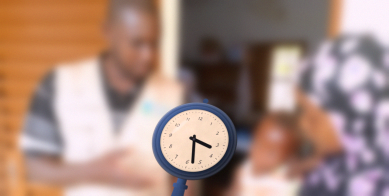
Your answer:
**3:28**
